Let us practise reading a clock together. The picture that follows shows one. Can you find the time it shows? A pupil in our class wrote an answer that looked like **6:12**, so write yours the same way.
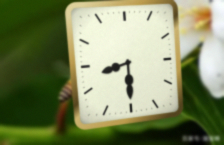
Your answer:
**8:30**
